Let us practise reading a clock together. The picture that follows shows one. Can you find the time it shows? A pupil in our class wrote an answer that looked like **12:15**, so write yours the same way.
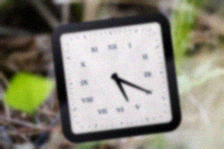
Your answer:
**5:20**
